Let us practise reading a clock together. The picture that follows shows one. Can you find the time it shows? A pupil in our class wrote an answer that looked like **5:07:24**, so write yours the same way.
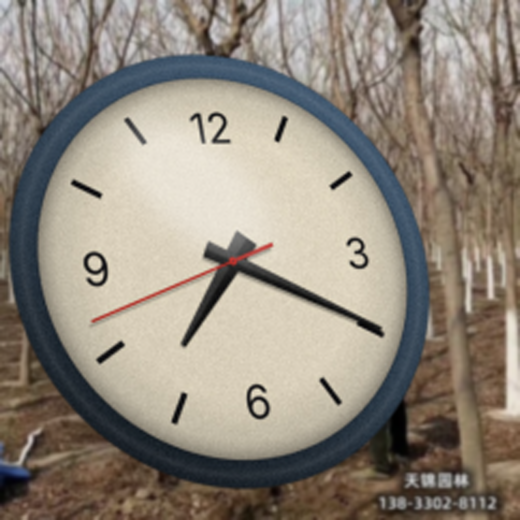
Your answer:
**7:19:42**
